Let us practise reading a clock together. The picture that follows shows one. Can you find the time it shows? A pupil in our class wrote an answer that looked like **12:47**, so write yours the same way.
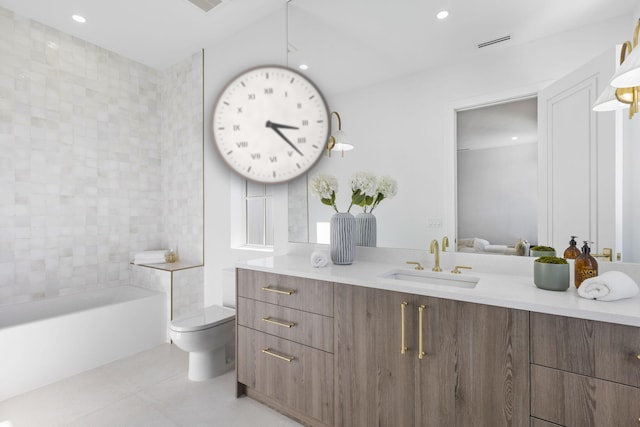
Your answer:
**3:23**
